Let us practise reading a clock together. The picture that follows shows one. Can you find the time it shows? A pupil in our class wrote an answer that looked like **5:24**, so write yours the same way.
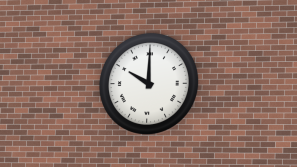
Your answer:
**10:00**
